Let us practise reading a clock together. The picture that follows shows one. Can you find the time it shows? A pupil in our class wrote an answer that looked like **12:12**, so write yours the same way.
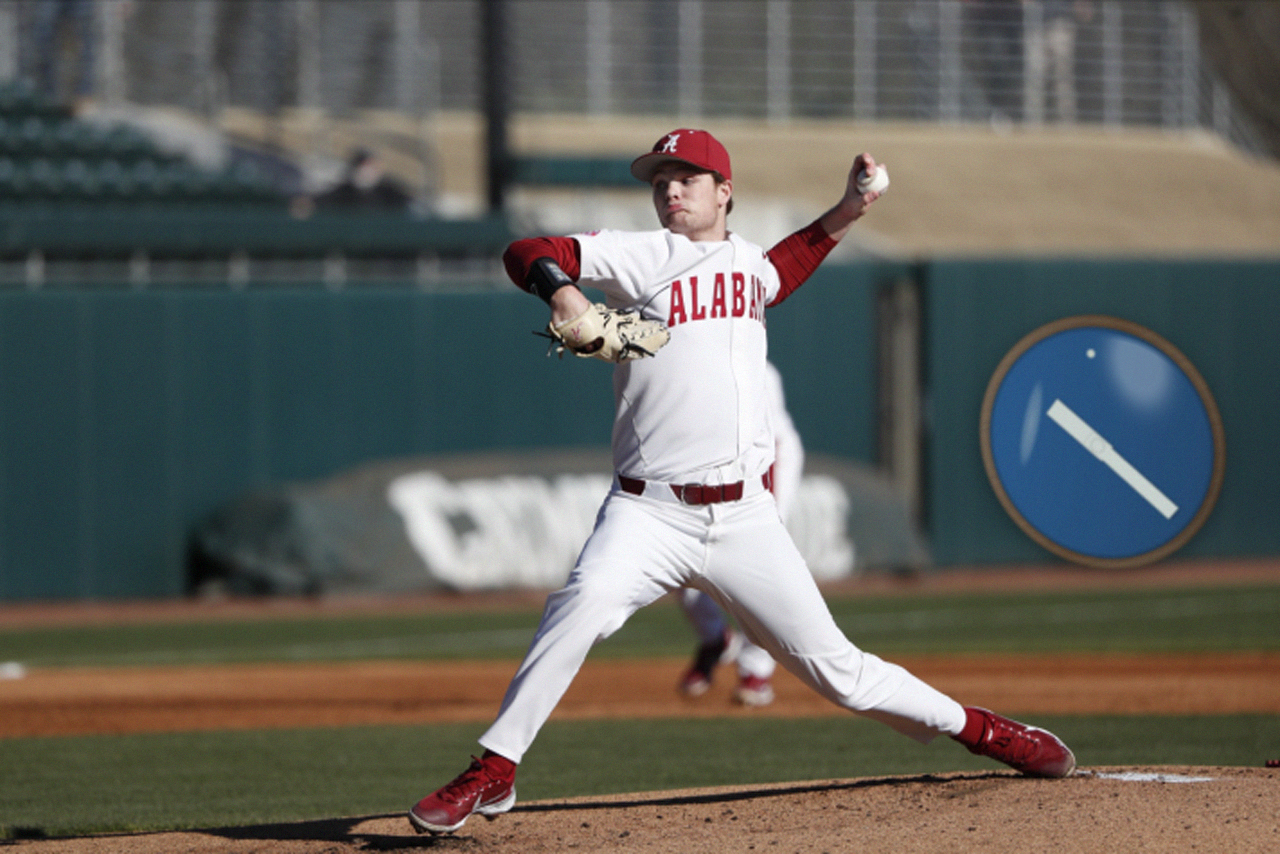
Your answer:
**10:22**
